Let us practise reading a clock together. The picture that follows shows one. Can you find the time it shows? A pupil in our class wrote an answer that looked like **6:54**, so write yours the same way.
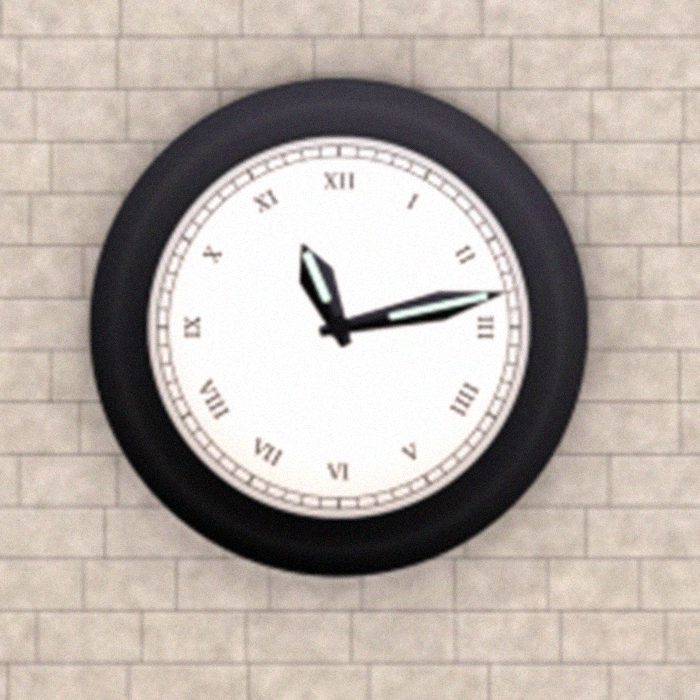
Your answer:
**11:13**
